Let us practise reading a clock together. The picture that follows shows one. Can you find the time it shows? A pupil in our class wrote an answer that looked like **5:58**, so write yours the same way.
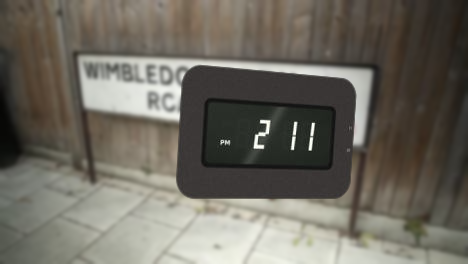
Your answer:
**2:11**
